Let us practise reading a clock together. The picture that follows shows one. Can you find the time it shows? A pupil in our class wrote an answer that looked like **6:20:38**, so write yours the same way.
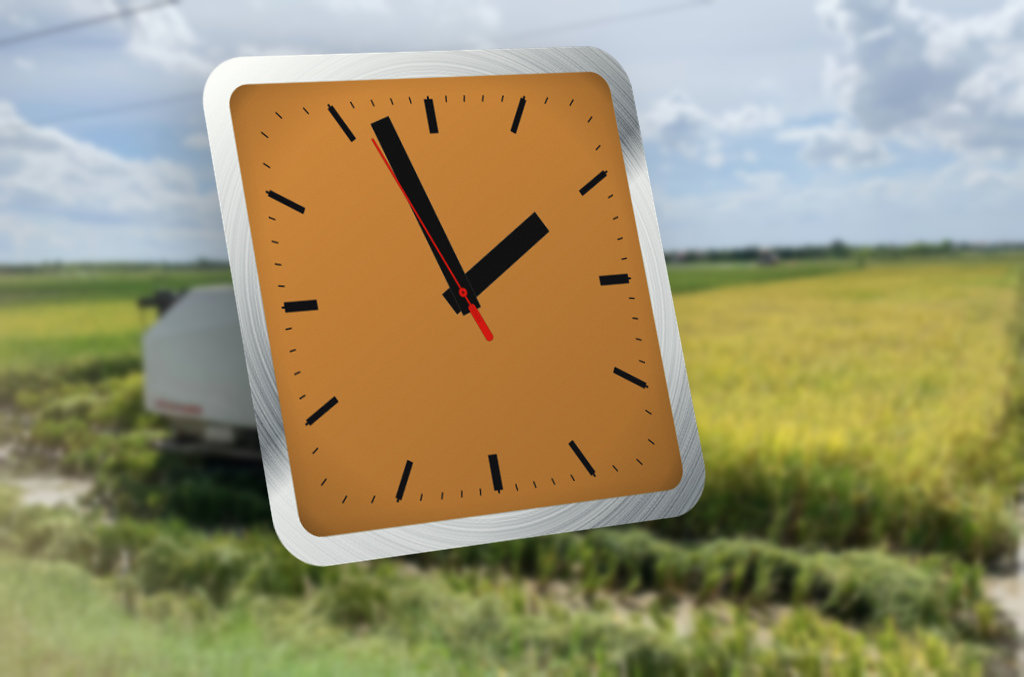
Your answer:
**1:56:56**
